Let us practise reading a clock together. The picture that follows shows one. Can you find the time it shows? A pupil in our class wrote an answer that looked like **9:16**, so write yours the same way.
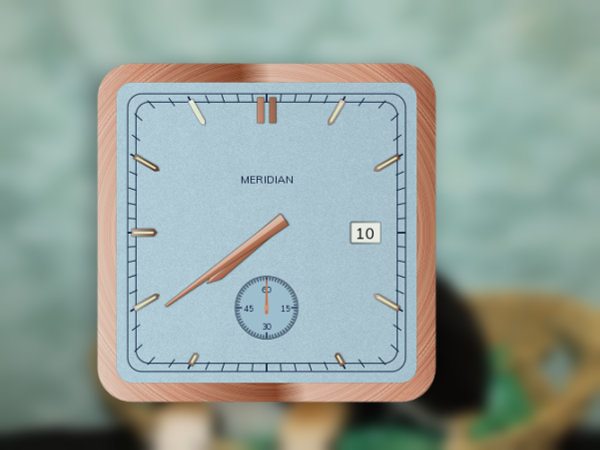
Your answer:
**7:39**
